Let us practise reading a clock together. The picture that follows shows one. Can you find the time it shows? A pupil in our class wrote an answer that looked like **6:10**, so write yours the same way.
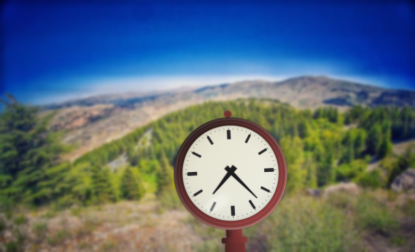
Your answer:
**7:23**
